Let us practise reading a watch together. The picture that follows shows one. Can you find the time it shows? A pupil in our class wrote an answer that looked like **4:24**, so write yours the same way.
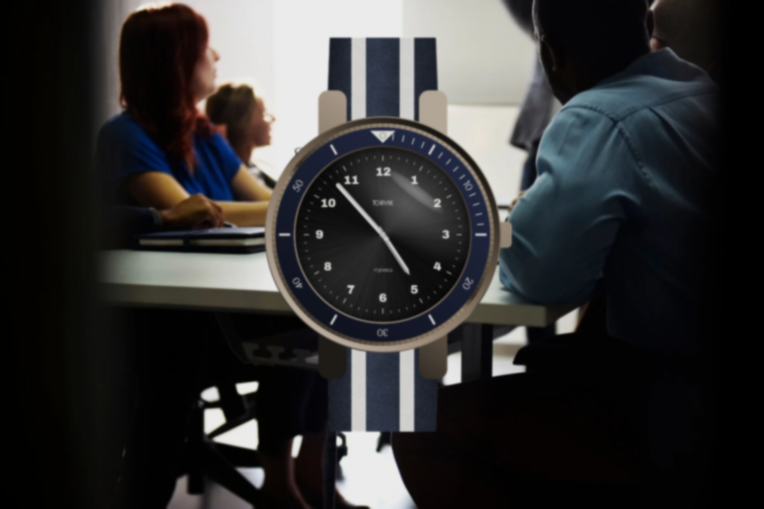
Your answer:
**4:53**
